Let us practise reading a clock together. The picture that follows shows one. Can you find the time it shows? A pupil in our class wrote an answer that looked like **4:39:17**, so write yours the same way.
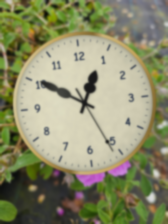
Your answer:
**12:50:26**
